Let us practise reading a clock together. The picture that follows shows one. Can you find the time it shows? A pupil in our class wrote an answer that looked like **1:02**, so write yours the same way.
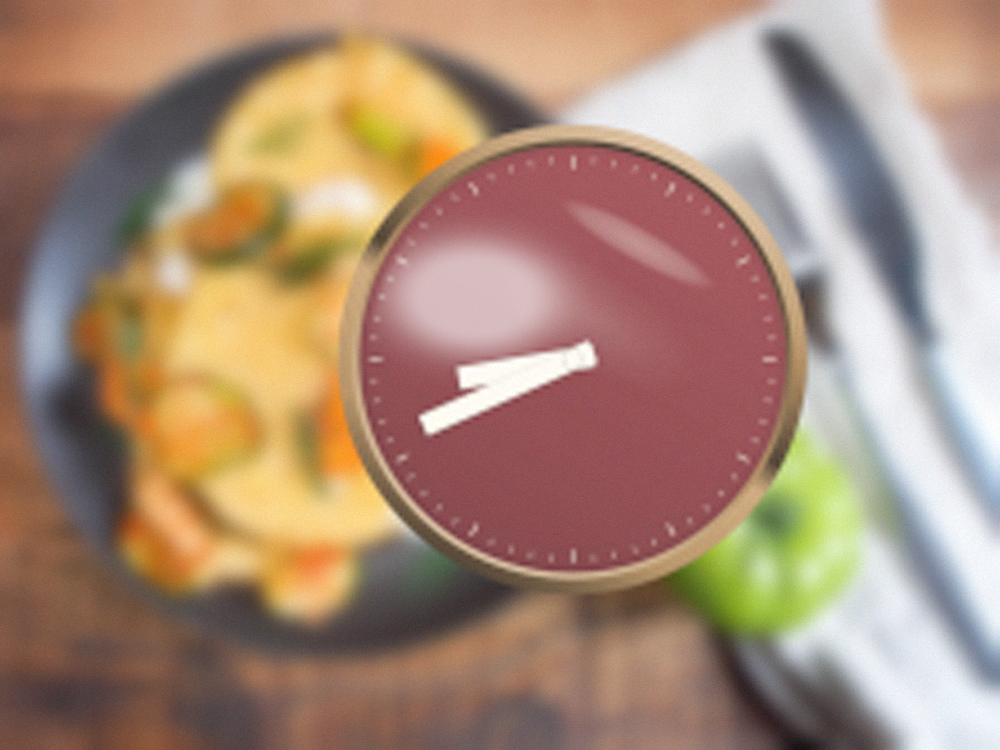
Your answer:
**8:41**
